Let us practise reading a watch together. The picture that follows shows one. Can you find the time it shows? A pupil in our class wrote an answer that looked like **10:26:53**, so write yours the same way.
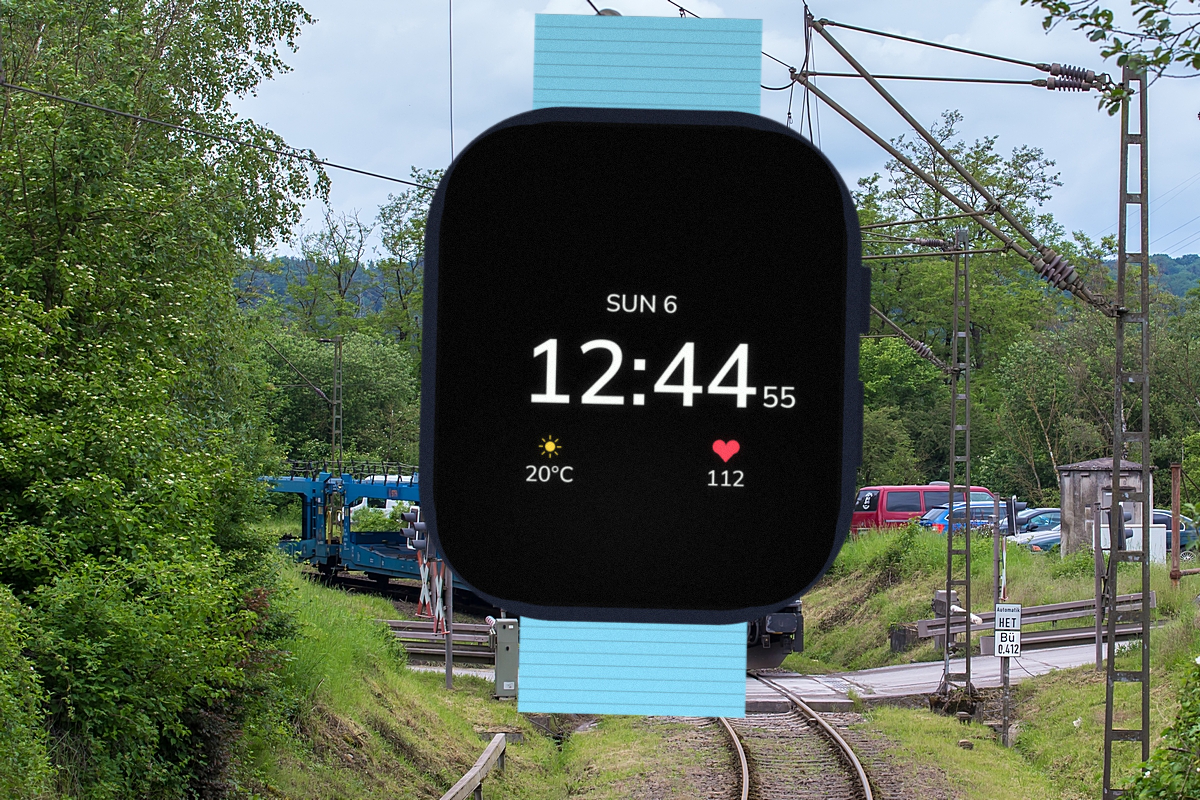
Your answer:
**12:44:55**
